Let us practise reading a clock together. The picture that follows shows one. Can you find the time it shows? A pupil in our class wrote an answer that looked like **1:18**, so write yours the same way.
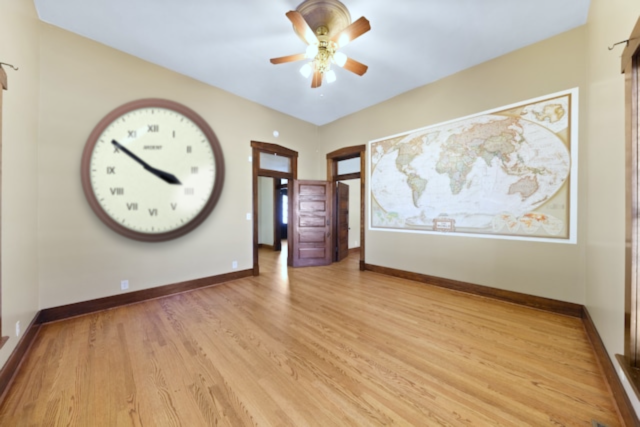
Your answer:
**3:51**
